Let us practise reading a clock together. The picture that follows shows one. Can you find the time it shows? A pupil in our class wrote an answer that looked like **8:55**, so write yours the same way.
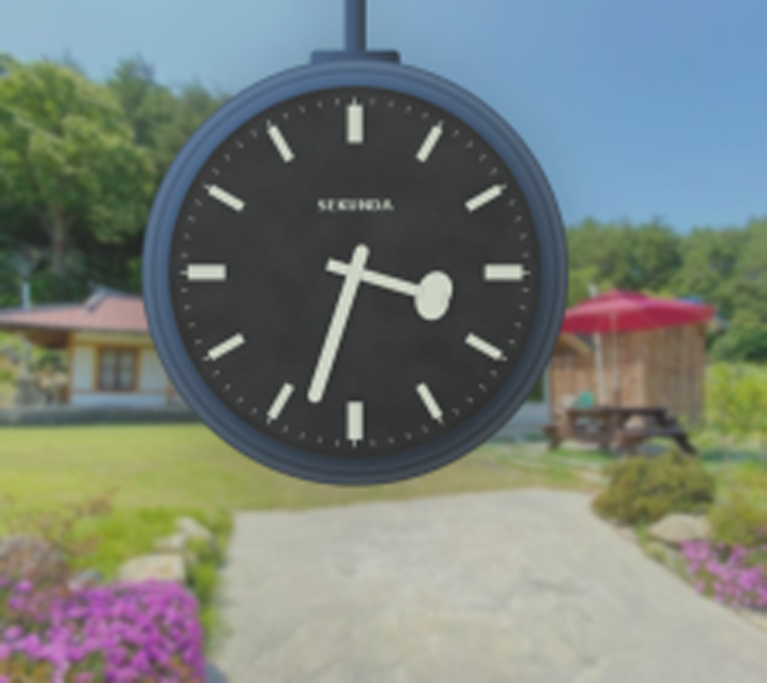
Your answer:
**3:33**
